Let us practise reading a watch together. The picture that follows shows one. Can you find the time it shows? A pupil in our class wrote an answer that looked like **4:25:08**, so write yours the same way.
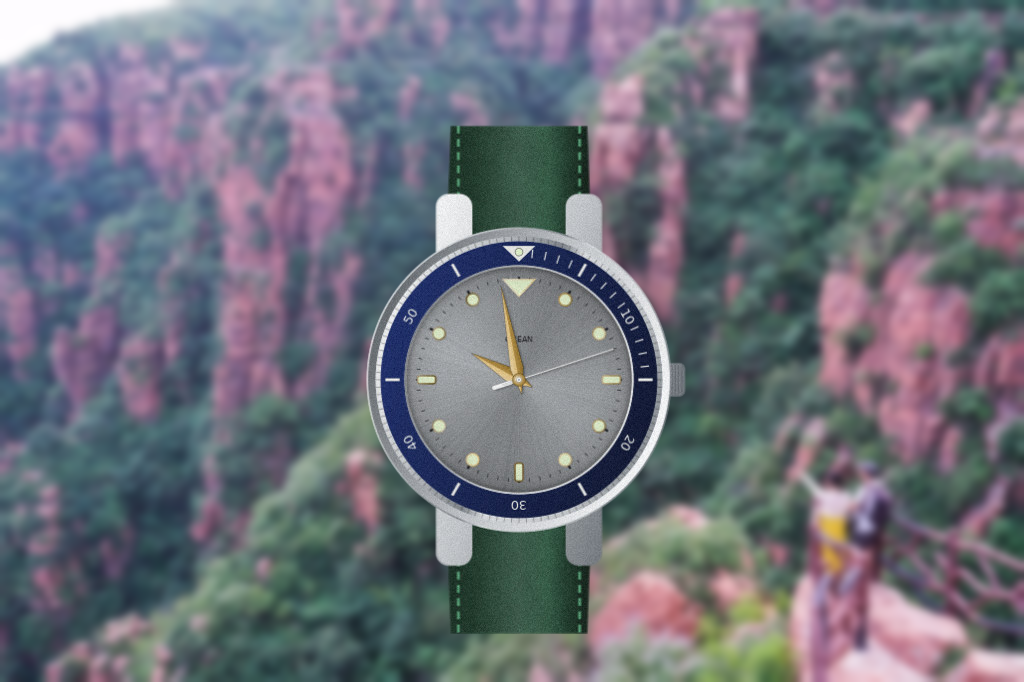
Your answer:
**9:58:12**
